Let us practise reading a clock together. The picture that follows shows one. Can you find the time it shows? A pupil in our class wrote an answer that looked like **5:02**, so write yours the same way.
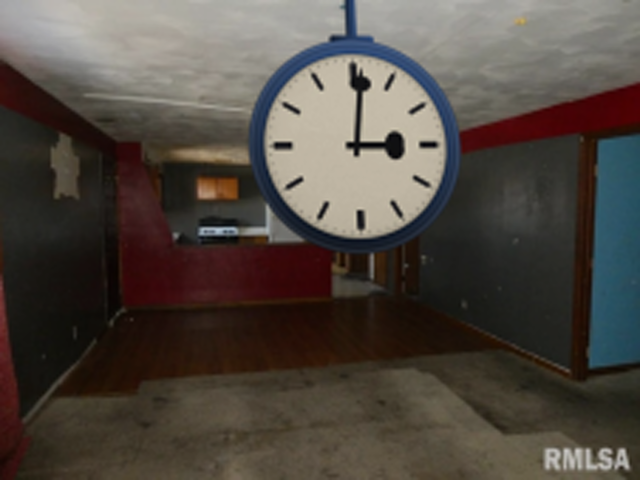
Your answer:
**3:01**
